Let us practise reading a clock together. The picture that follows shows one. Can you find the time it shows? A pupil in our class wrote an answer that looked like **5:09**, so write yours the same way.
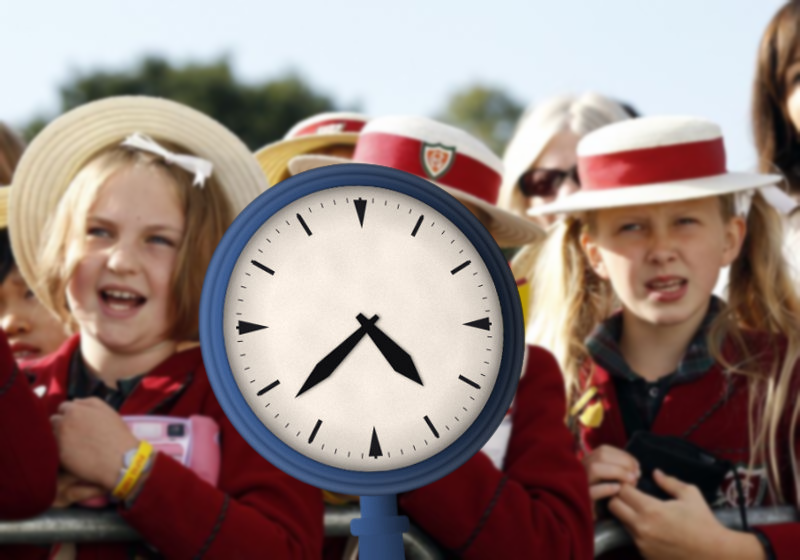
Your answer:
**4:38**
